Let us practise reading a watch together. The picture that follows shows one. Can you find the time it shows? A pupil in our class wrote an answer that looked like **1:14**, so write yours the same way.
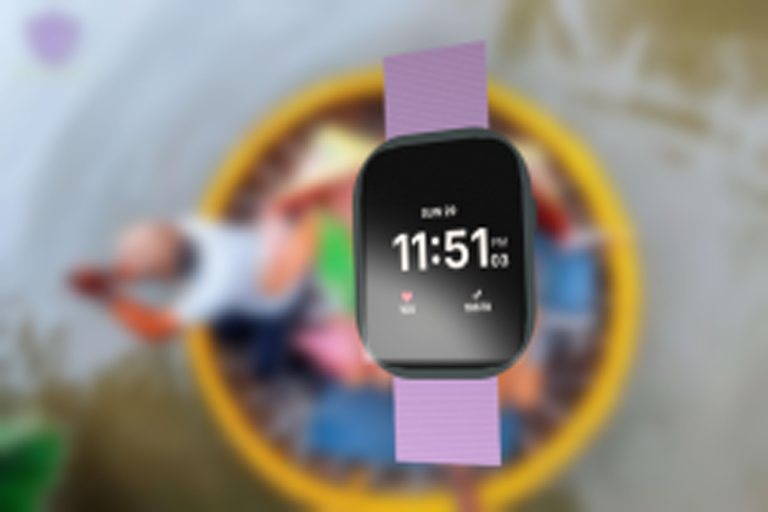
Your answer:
**11:51**
